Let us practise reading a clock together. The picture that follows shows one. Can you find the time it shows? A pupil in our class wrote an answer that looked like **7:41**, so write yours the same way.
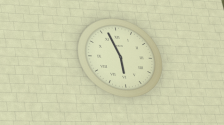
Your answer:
**5:57**
